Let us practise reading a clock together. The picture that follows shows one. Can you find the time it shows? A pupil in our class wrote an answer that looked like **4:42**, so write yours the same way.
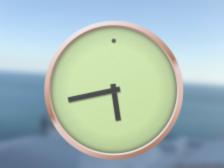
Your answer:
**5:43**
